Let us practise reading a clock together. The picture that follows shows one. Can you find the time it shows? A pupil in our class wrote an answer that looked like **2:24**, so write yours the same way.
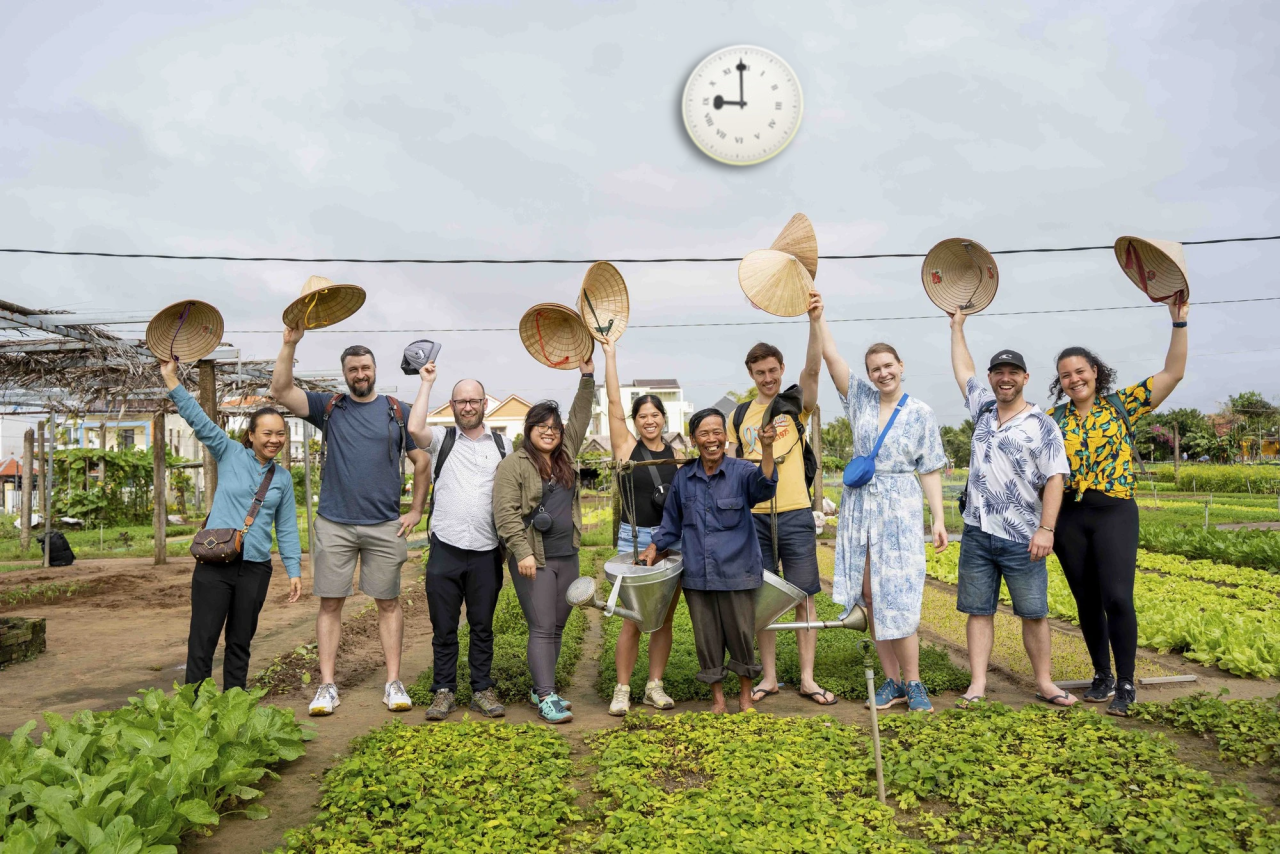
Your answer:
**8:59**
